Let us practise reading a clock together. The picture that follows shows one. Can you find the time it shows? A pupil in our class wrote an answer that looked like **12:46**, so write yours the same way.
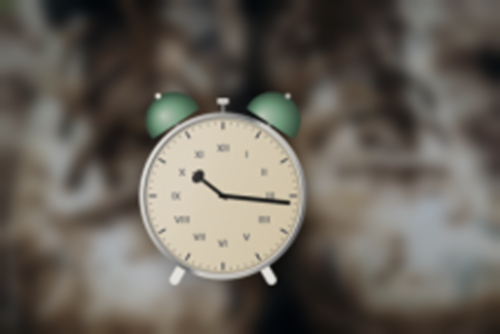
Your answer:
**10:16**
